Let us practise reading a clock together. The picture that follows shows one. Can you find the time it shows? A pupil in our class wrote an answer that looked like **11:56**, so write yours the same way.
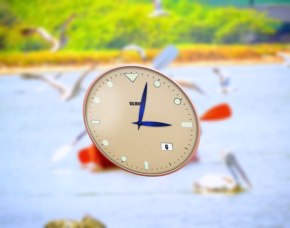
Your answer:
**3:03**
